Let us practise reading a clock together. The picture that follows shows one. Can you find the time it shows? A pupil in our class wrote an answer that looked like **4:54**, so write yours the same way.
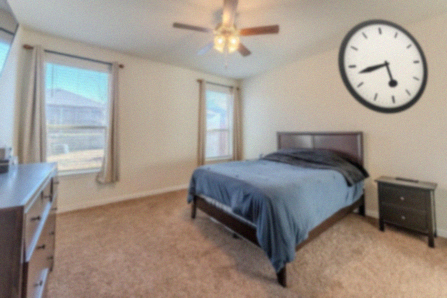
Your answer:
**5:43**
